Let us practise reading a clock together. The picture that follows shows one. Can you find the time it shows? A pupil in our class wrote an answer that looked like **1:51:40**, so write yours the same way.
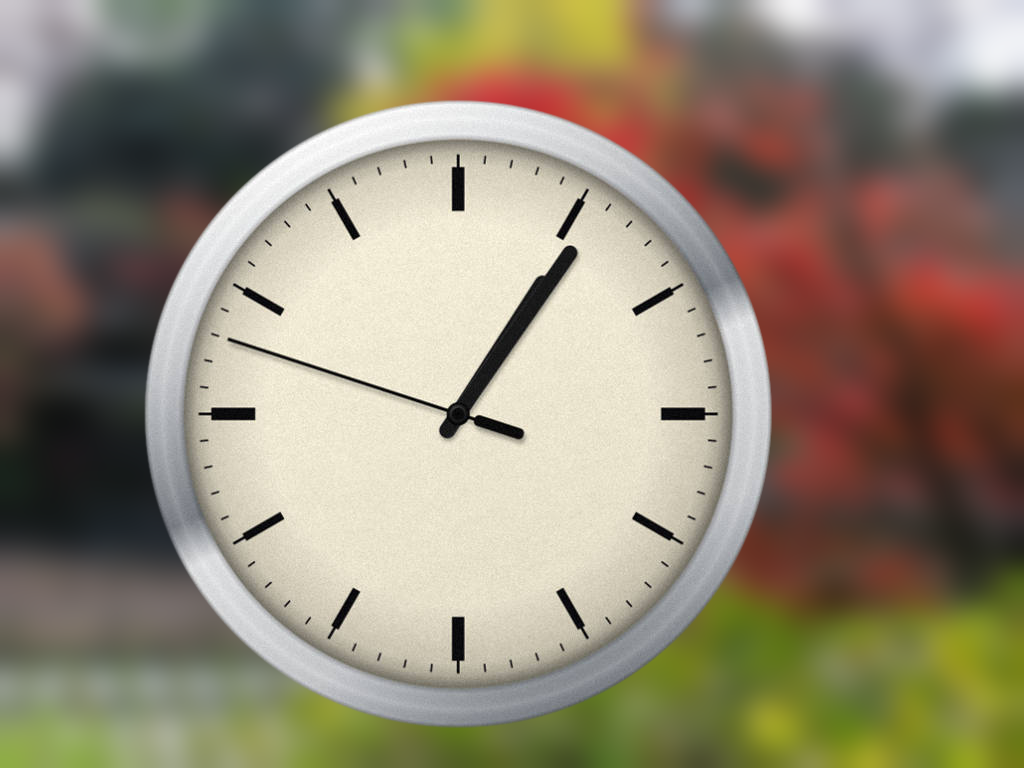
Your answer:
**1:05:48**
